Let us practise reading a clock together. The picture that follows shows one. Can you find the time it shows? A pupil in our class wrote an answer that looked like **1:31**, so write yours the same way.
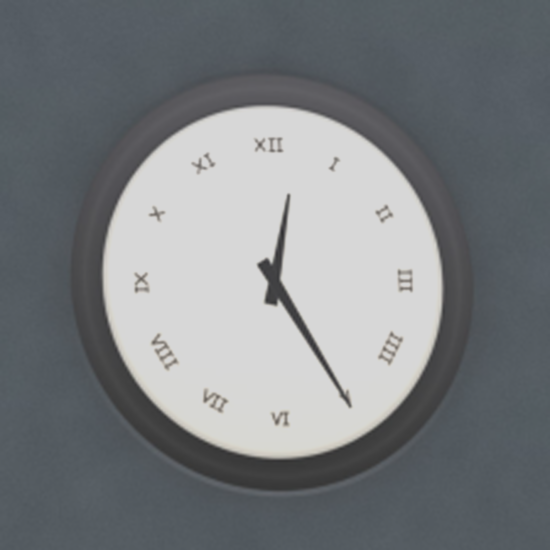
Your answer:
**12:25**
